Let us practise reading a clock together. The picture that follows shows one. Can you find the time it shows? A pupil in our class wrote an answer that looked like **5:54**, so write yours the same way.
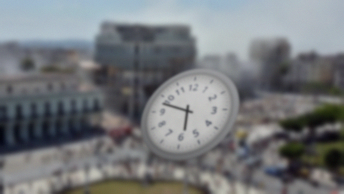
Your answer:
**5:48**
